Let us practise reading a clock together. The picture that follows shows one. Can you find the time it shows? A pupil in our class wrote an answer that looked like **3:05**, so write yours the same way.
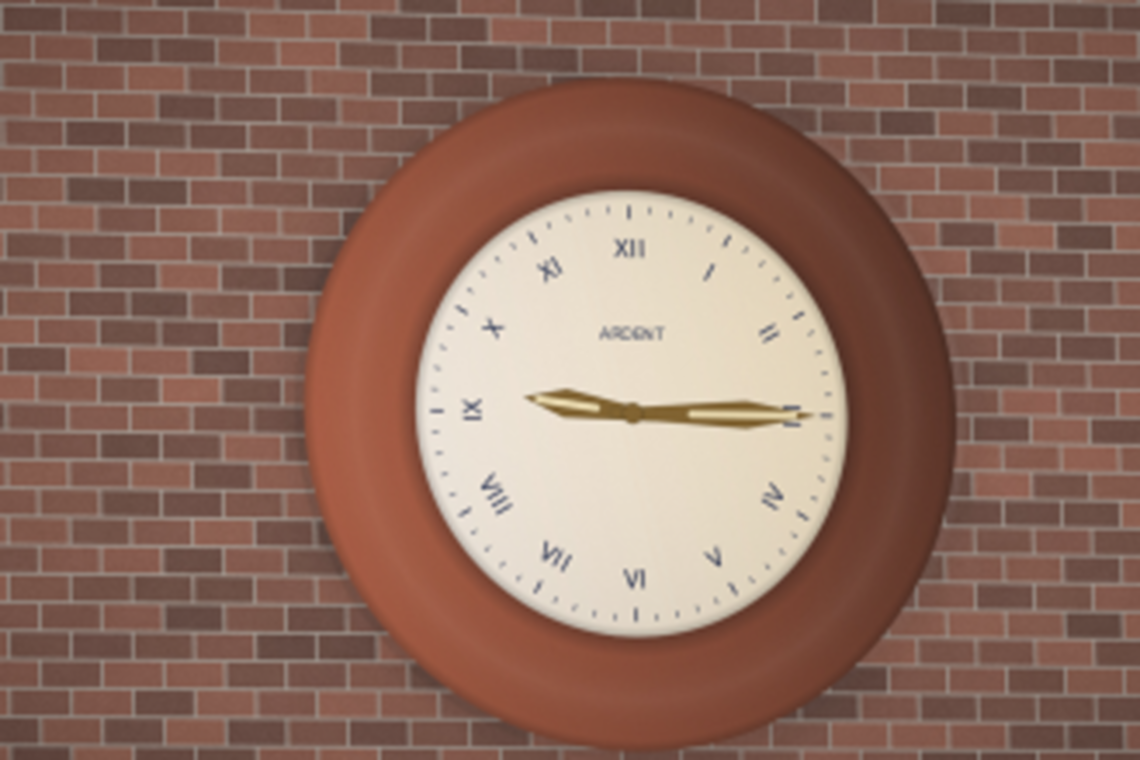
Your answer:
**9:15**
